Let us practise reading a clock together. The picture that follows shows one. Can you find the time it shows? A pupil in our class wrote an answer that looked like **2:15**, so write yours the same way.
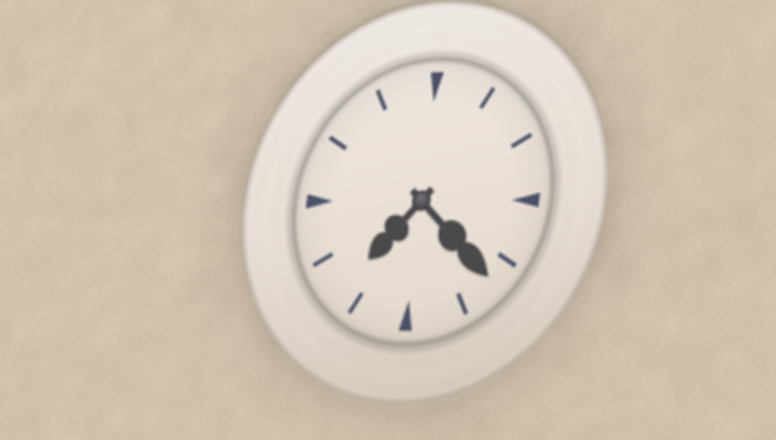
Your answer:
**7:22**
